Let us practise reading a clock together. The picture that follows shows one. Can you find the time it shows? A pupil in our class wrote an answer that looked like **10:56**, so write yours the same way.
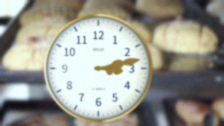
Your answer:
**3:13**
